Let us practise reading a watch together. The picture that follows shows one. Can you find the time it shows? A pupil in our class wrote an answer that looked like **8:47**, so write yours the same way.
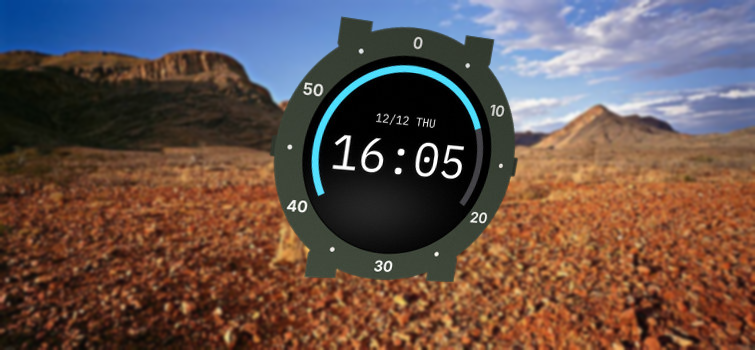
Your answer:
**16:05**
